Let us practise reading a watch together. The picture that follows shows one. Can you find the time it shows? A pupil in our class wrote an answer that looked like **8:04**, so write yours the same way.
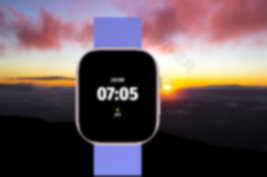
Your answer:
**7:05**
